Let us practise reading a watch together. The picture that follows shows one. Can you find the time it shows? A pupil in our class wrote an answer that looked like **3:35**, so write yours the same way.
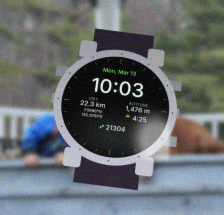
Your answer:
**10:03**
